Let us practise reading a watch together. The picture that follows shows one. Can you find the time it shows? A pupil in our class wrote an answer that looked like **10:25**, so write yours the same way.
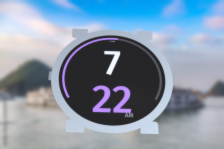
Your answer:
**7:22**
